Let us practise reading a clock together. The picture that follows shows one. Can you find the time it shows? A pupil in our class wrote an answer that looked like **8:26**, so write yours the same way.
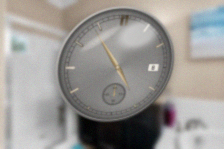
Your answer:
**4:54**
